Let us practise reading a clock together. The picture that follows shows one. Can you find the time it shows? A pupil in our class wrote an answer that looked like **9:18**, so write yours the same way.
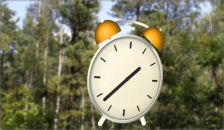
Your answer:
**1:38**
